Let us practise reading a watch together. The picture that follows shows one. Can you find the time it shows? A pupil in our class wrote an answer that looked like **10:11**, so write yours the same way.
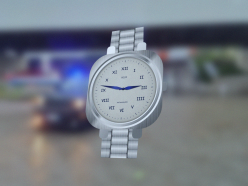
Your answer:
**2:47**
